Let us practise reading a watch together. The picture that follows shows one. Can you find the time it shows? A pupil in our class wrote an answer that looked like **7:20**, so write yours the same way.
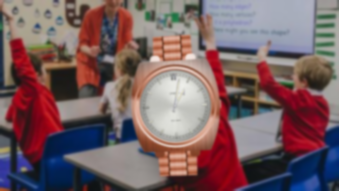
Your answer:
**1:02**
